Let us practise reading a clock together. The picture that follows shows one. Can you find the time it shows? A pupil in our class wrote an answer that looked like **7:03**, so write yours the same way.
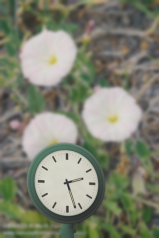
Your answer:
**2:27**
